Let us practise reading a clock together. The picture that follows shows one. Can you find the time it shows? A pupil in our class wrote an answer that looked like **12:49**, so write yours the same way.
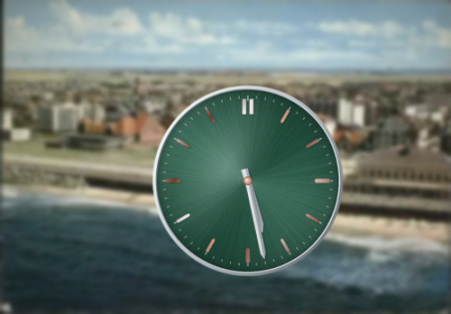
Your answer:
**5:28**
